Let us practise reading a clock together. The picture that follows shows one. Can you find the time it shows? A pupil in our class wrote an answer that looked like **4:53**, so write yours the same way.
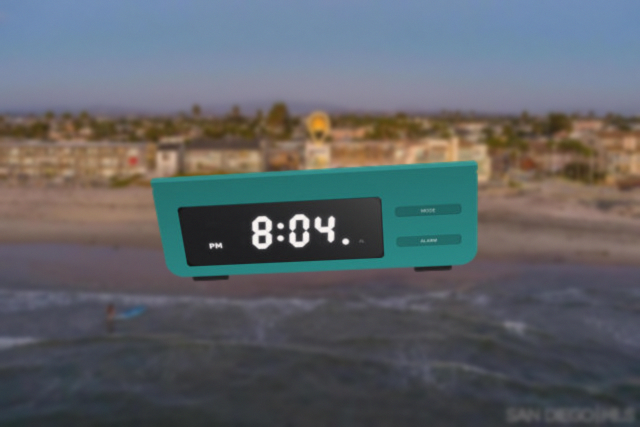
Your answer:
**8:04**
